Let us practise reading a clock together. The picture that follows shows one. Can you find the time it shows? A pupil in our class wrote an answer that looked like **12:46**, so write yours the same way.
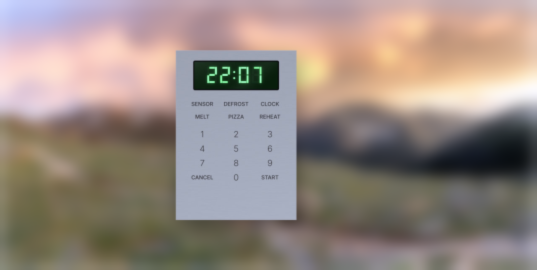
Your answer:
**22:07**
